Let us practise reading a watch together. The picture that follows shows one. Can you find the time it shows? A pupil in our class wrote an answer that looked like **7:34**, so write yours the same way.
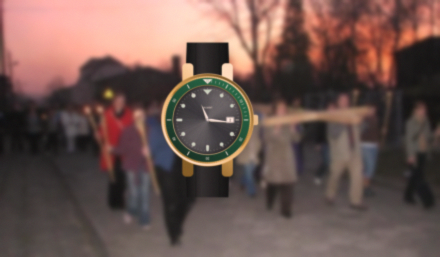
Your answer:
**11:16**
